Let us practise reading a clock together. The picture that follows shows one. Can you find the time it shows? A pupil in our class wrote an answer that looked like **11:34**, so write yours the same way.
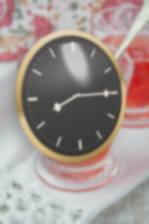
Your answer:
**8:15**
